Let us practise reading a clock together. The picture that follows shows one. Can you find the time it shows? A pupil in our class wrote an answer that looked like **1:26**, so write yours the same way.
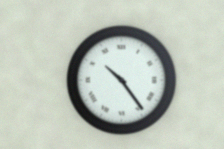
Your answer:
**10:24**
